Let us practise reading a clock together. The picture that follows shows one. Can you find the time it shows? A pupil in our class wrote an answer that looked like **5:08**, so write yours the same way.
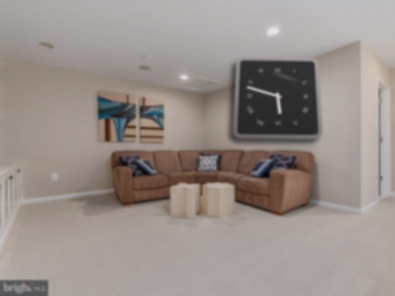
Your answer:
**5:48**
